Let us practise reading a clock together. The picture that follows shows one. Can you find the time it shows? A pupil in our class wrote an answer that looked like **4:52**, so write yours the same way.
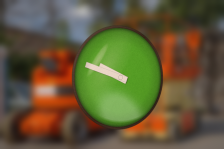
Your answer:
**9:48**
